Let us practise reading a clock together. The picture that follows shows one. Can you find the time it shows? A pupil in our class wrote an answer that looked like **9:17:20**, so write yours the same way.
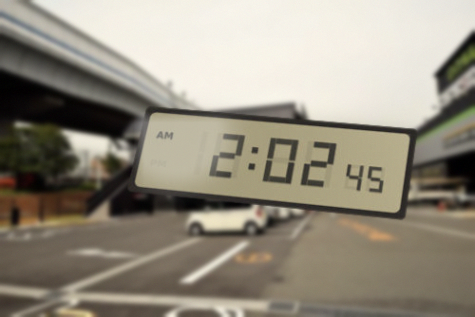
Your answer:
**2:02:45**
